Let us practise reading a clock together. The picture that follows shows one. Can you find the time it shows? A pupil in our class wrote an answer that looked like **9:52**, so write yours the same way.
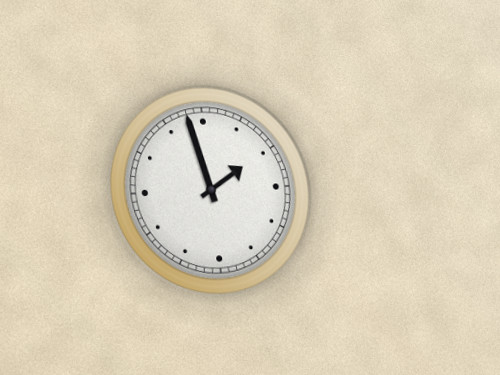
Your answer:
**1:58**
